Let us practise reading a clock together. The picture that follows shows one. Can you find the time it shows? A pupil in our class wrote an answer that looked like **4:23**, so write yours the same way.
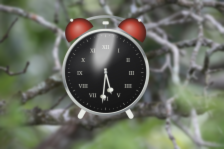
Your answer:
**5:31**
